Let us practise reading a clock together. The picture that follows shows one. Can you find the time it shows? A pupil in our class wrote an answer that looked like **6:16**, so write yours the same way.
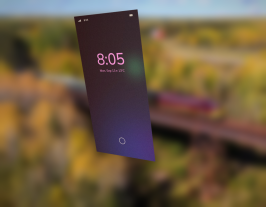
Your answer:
**8:05**
